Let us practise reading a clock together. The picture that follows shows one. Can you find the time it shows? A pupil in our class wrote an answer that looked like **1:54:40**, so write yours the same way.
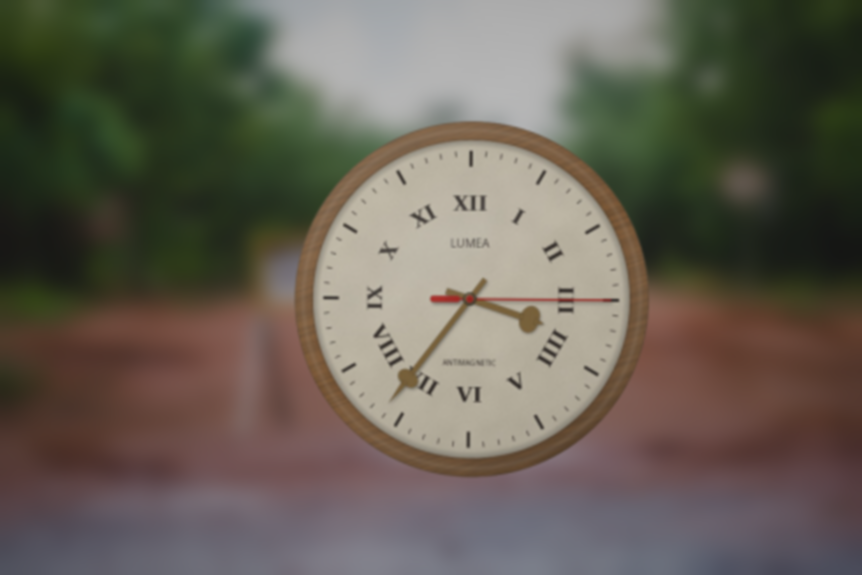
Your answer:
**3:36:15**
